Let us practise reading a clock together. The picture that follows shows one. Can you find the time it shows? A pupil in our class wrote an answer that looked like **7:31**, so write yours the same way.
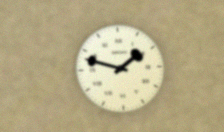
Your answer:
**1:48**
